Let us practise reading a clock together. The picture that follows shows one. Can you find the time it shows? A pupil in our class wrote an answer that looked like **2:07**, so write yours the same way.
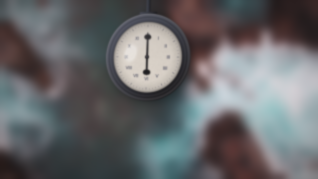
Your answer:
**6:00**
